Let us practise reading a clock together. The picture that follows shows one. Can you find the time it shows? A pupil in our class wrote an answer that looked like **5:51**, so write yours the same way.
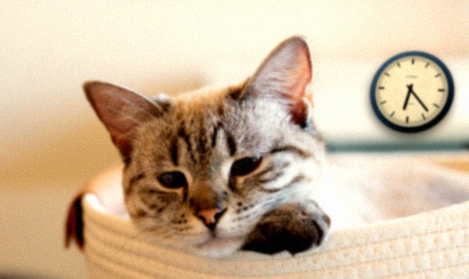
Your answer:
**6:23**
